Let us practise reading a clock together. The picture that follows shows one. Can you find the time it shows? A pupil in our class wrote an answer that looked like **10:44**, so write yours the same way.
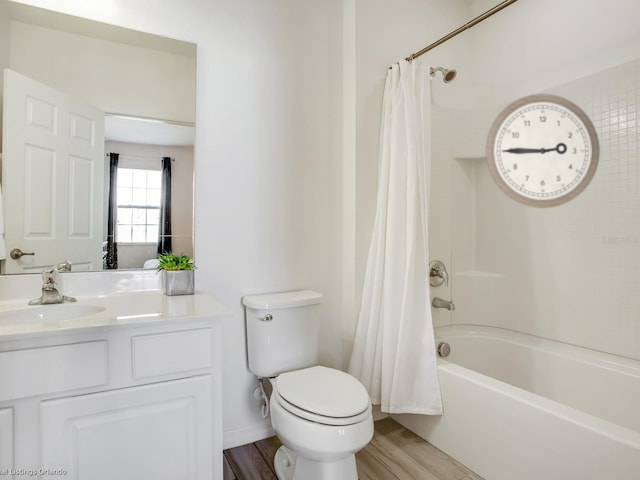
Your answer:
**2:45**
